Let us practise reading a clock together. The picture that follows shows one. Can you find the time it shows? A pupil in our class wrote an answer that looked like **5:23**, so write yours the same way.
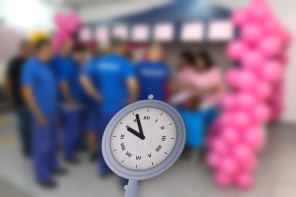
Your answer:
**9:56**
